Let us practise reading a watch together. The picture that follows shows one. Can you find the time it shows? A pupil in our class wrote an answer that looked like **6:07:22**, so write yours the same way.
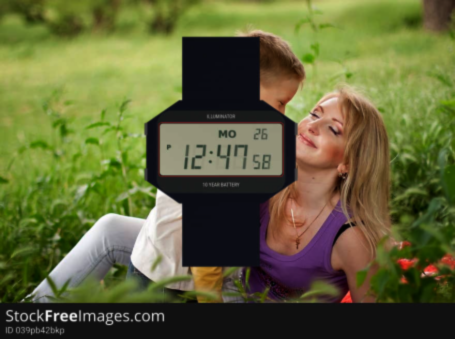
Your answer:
**12:47:58**
